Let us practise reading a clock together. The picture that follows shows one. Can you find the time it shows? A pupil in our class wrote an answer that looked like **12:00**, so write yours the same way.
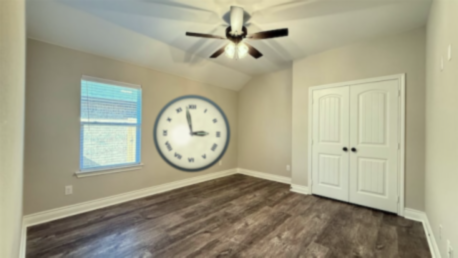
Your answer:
**2:58**
